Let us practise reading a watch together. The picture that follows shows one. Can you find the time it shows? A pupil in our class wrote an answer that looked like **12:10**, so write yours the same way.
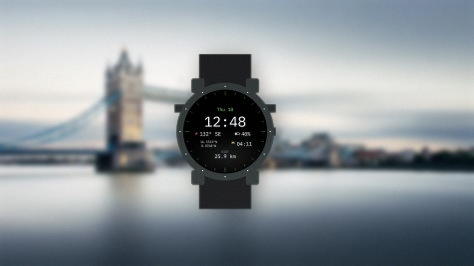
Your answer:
**12:48**
